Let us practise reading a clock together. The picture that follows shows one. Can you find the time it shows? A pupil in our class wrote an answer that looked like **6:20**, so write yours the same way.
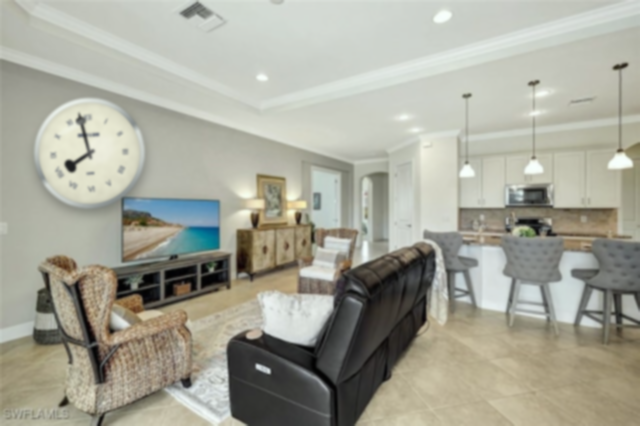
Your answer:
**7:58**
